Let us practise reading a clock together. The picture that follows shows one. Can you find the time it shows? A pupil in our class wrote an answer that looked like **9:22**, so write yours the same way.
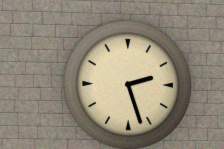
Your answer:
**2:27**
